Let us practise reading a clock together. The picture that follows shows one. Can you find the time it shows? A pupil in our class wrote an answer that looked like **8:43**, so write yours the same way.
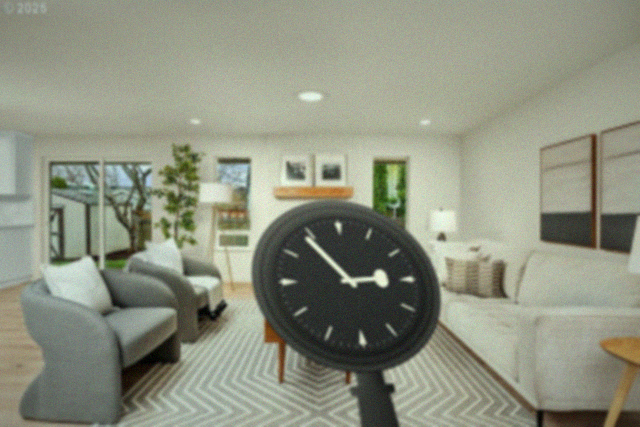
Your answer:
**2:54**
